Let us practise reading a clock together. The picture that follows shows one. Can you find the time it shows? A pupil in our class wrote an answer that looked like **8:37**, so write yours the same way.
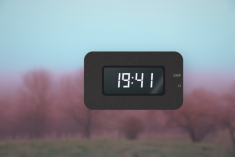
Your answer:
**19:41**
